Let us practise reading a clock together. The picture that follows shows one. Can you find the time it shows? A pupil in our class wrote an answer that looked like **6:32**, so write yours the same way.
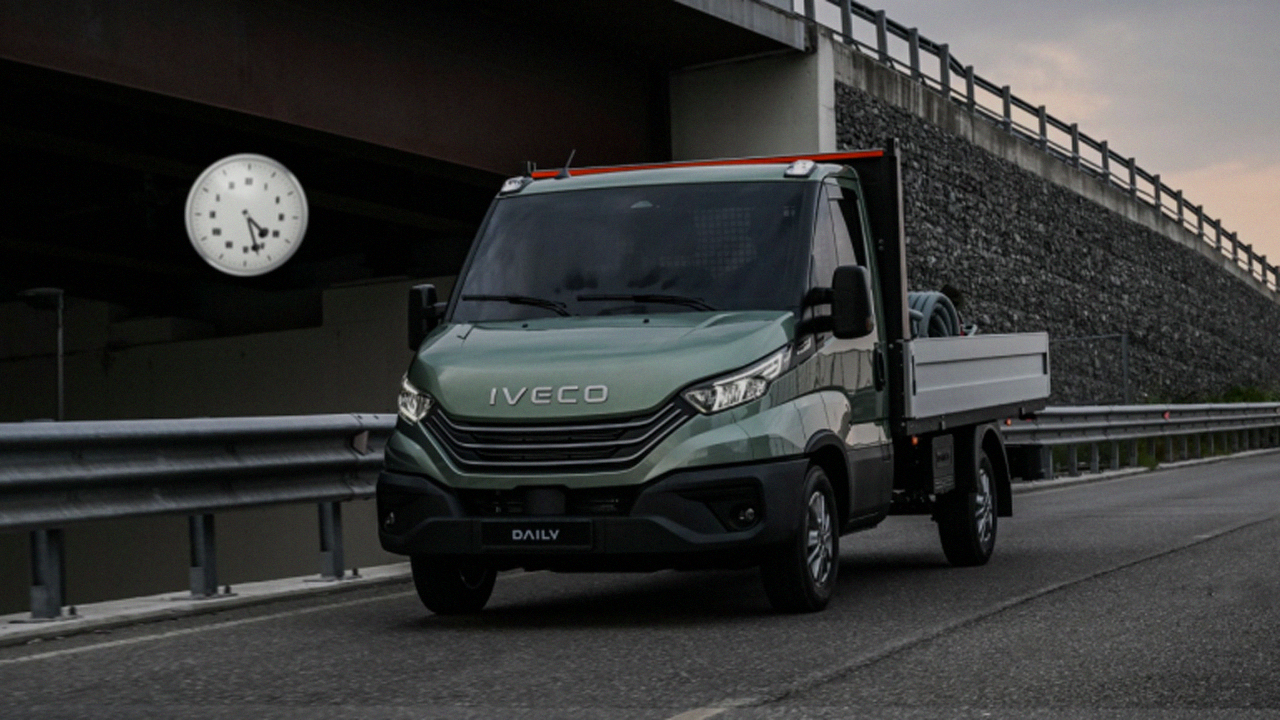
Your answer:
**4:27**
